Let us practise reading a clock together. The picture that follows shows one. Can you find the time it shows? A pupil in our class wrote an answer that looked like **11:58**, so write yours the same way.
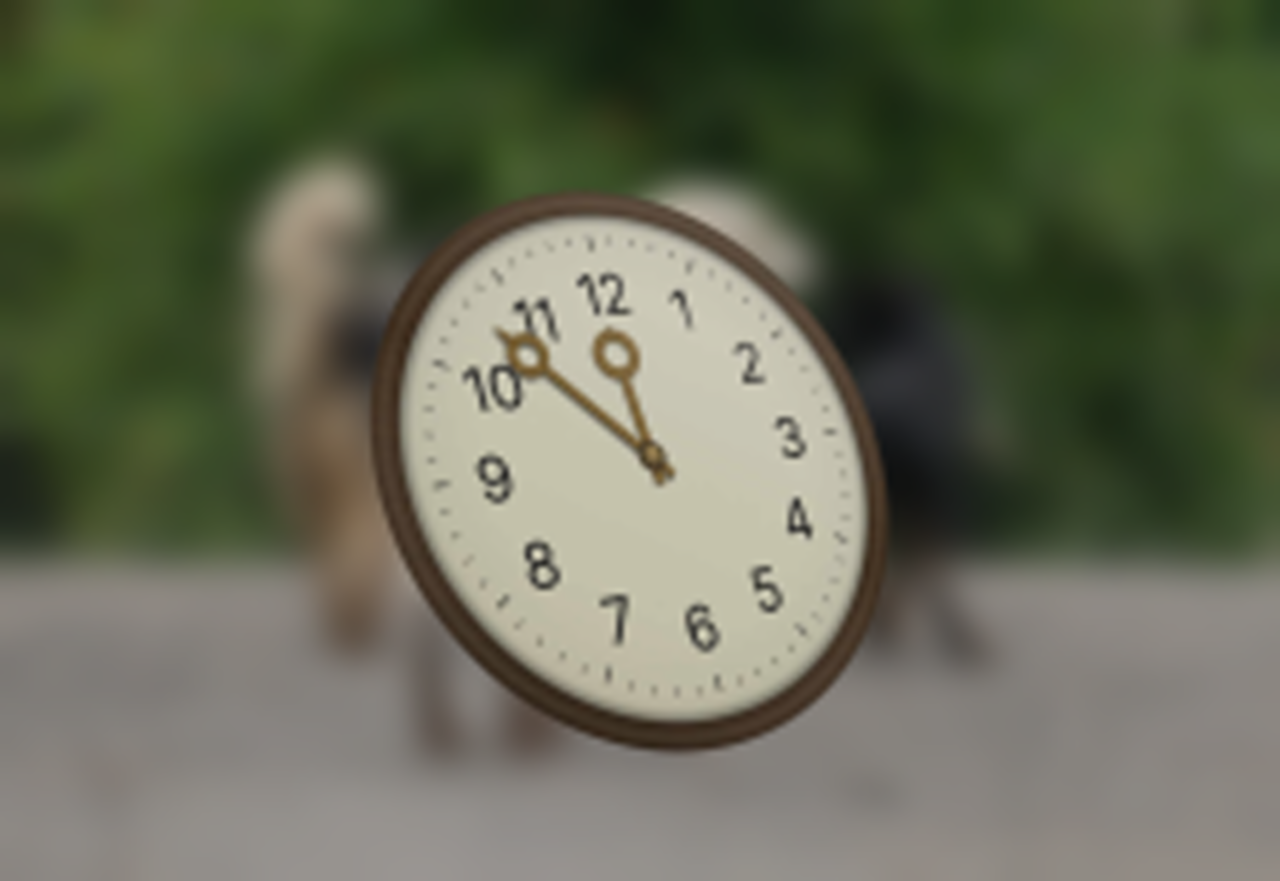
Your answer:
**11:53**
